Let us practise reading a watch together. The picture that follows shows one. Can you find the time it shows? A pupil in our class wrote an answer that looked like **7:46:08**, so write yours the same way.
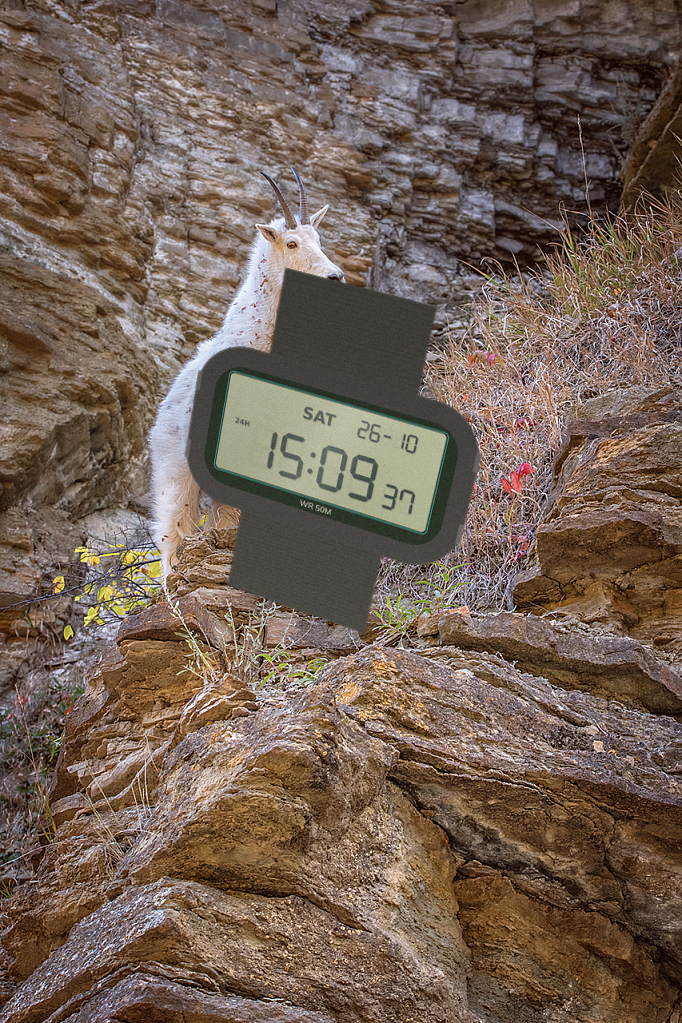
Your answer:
**15:09:37**
